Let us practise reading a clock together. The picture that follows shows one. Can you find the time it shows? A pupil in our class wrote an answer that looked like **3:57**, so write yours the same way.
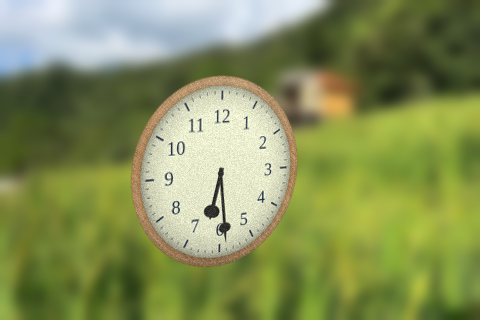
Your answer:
**6:29**
